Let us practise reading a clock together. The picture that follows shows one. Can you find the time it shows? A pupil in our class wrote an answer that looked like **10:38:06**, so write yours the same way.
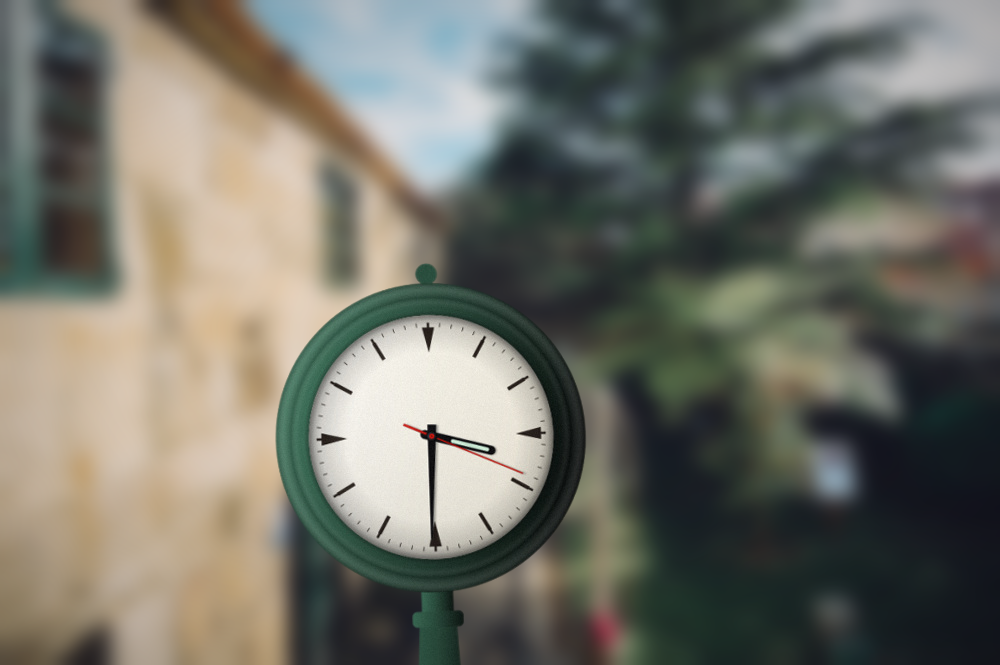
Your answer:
**3:30:19**
